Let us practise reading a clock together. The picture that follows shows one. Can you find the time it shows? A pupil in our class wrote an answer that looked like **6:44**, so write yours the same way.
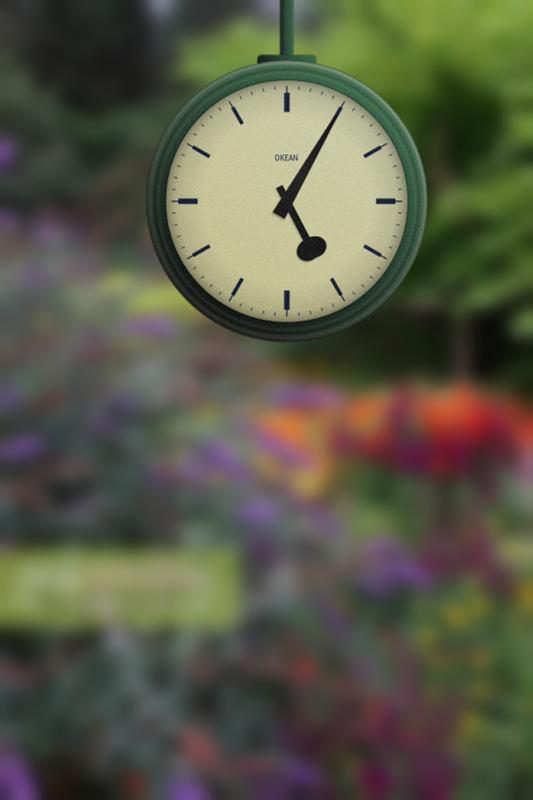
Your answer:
**5:05**
